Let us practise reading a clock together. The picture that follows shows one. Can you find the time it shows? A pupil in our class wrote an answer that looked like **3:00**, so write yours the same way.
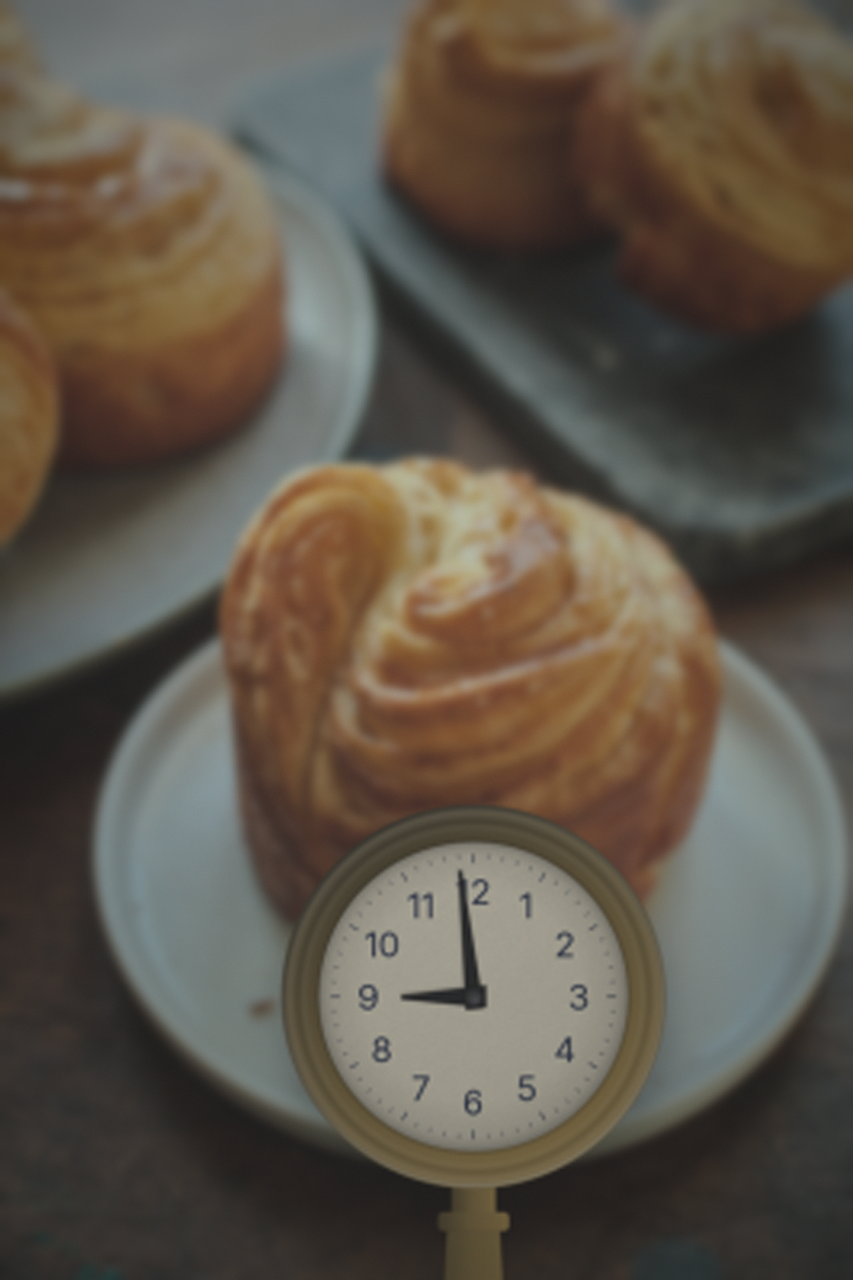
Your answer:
**8:59**
